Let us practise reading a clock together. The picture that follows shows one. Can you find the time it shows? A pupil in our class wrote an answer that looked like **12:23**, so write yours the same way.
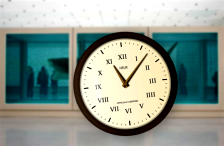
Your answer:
**11:07**
